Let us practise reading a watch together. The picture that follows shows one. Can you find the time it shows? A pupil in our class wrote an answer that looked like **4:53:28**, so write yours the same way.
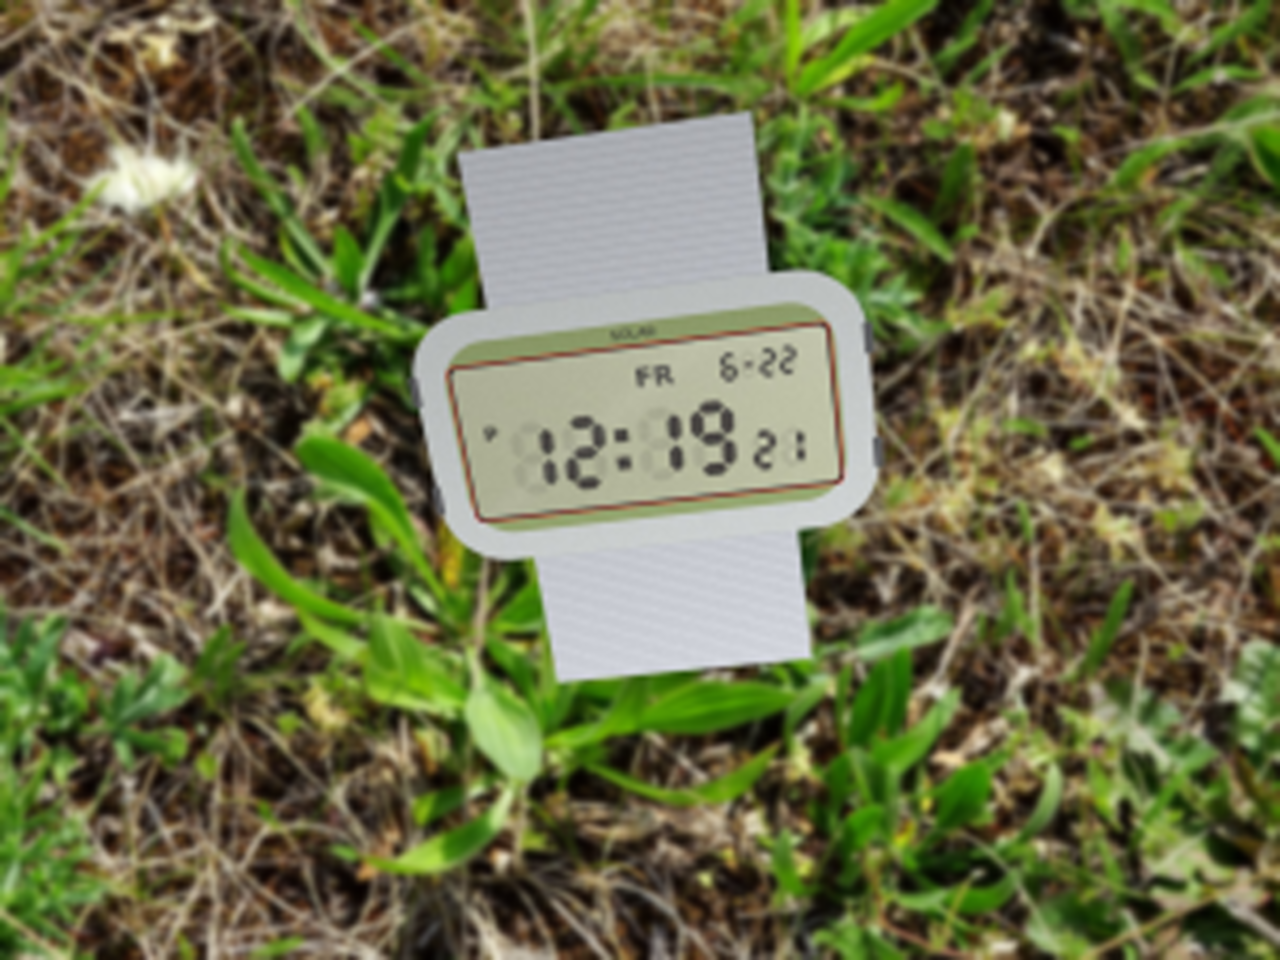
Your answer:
**12:19:21**
